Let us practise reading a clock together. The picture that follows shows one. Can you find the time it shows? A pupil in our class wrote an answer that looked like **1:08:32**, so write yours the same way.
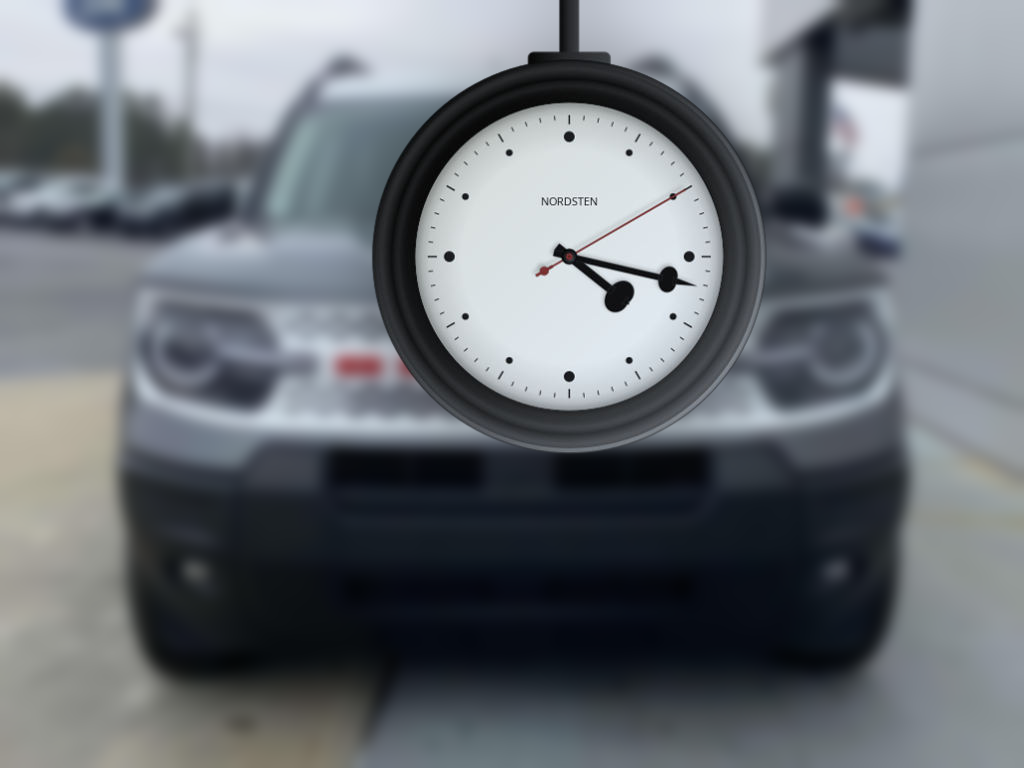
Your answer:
**4:17:10**
